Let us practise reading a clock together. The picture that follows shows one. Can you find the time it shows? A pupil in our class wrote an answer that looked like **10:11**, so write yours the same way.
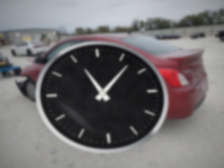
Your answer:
**11:07**
